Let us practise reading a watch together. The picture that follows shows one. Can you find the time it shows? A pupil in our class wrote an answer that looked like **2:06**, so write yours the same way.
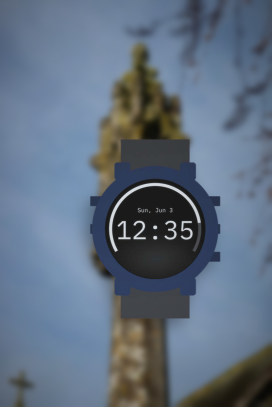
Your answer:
**12:35**
